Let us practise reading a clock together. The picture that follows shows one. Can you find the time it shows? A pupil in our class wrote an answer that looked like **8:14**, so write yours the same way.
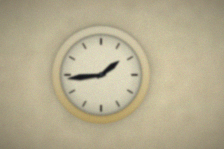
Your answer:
**1:44**
